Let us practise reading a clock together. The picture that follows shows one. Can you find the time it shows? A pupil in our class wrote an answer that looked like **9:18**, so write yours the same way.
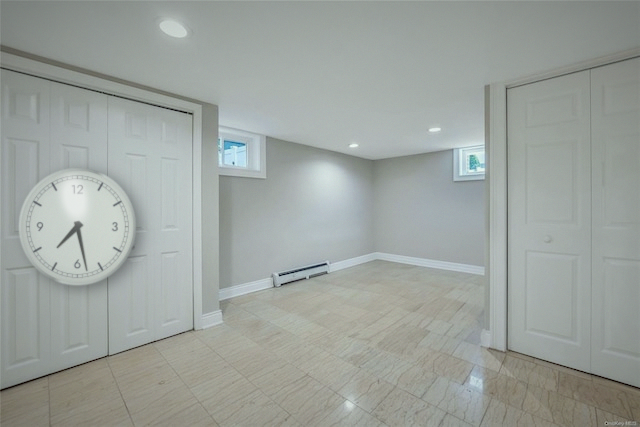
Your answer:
**7:28**
